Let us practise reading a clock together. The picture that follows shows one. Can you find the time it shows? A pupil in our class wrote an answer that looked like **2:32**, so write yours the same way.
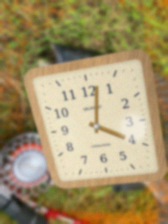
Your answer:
**4:02**
